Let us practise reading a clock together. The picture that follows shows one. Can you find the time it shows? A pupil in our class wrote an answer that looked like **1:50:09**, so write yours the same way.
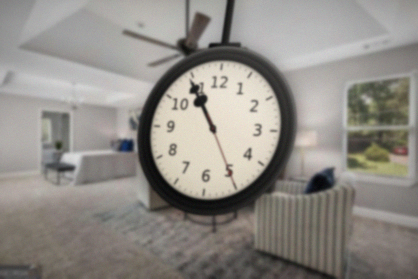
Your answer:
**10:54:25**
